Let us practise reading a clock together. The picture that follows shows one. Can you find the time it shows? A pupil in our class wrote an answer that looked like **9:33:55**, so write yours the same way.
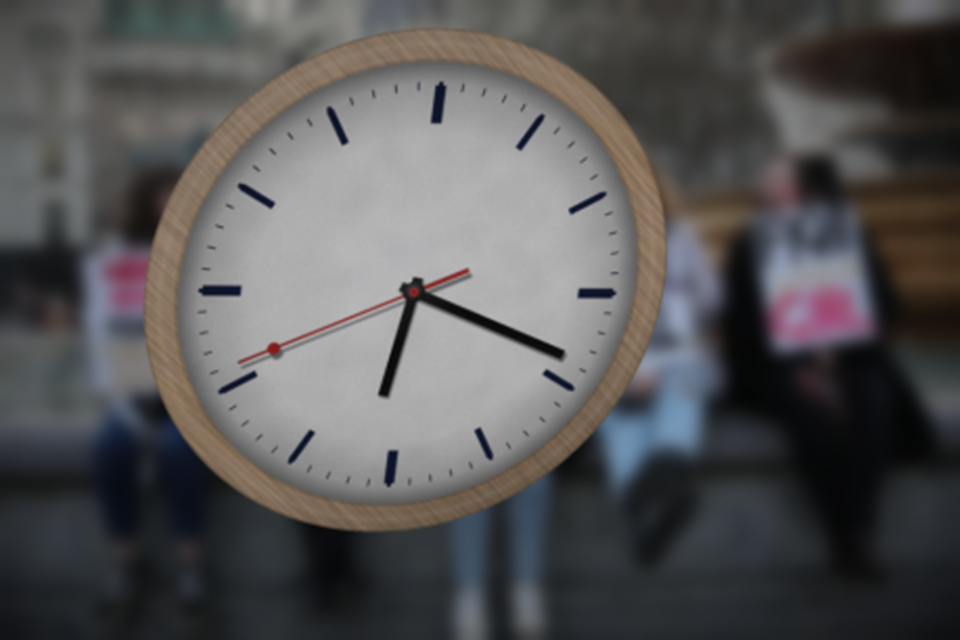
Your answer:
**6:18:41**
